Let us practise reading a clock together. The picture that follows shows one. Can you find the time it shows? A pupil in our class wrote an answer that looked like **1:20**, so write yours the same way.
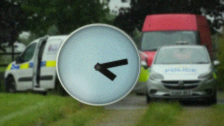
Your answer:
**4:13**
